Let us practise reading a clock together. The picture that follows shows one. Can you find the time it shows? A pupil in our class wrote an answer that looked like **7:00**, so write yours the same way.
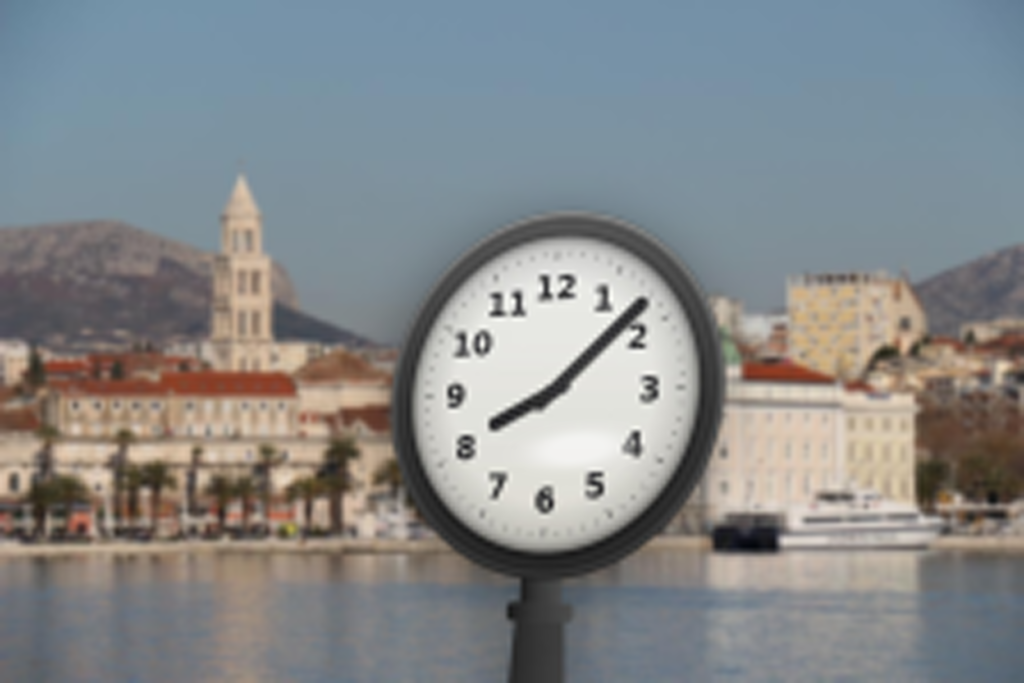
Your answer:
**8:08**
